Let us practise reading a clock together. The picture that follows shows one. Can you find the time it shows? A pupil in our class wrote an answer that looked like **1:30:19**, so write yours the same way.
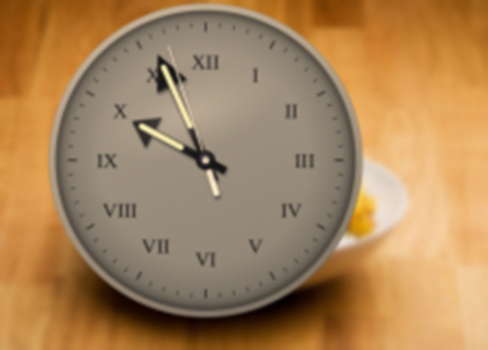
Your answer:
**9:55:57**
